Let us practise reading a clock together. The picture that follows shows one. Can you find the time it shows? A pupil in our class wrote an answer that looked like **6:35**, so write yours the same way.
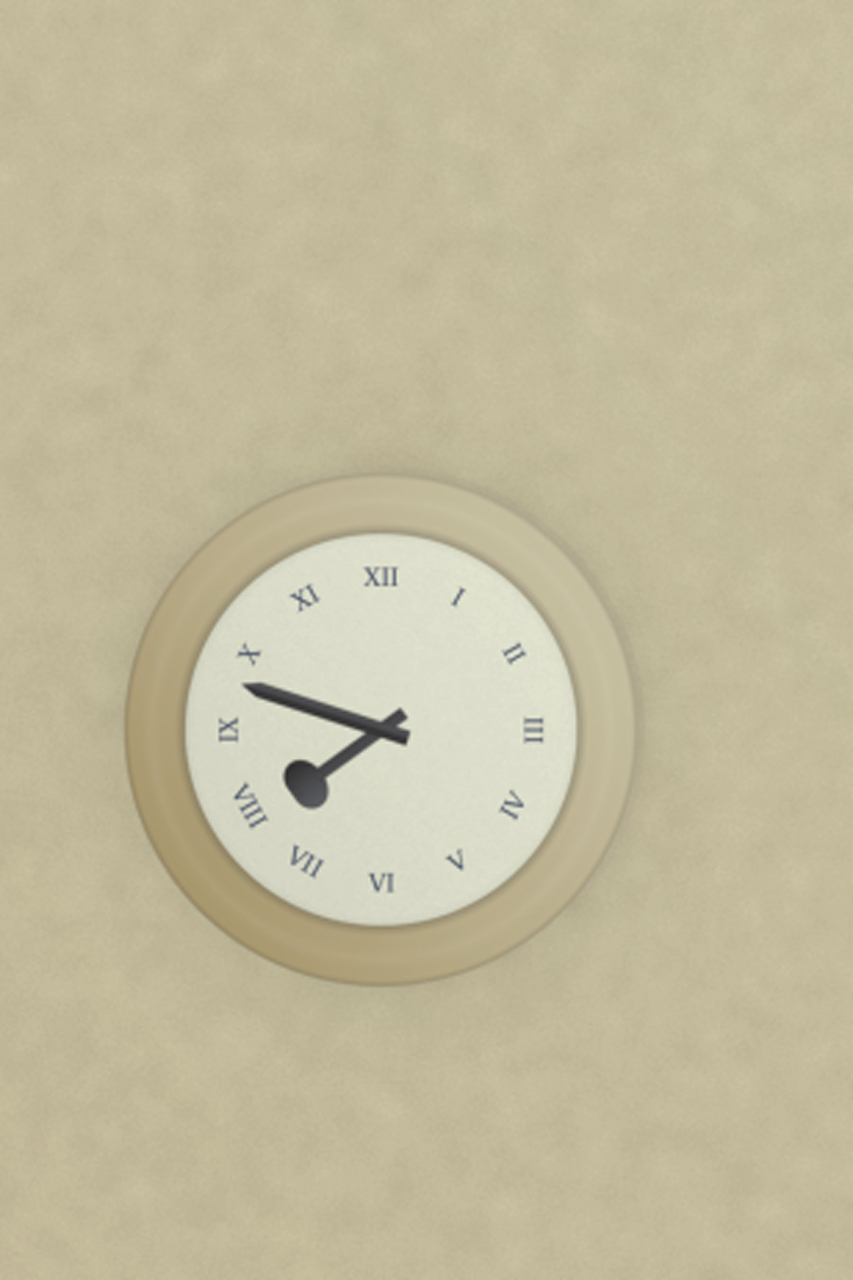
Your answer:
**7:48**
